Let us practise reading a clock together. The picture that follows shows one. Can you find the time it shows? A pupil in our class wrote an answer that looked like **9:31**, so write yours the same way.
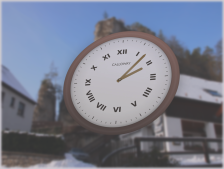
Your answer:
**2:07**
